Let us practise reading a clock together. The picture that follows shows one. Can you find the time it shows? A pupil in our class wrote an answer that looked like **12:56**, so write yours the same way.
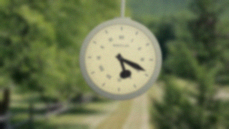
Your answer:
**5:19**
